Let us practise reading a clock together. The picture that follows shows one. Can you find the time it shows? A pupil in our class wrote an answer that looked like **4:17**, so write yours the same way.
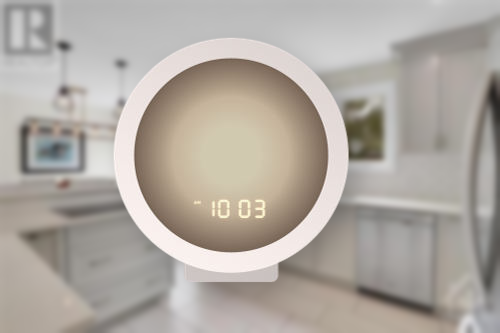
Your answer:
**10:03**
